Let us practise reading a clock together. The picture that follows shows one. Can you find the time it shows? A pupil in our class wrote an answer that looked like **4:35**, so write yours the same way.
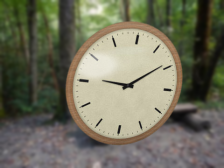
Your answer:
**9:09**
